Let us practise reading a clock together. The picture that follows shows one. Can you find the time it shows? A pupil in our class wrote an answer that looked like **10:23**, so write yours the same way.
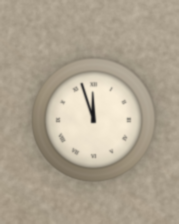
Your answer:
**11:57**
